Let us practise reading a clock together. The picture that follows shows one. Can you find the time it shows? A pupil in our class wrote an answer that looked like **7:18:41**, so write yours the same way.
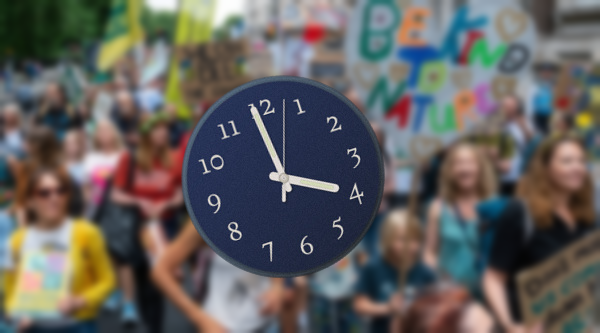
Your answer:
**3:59:03**
